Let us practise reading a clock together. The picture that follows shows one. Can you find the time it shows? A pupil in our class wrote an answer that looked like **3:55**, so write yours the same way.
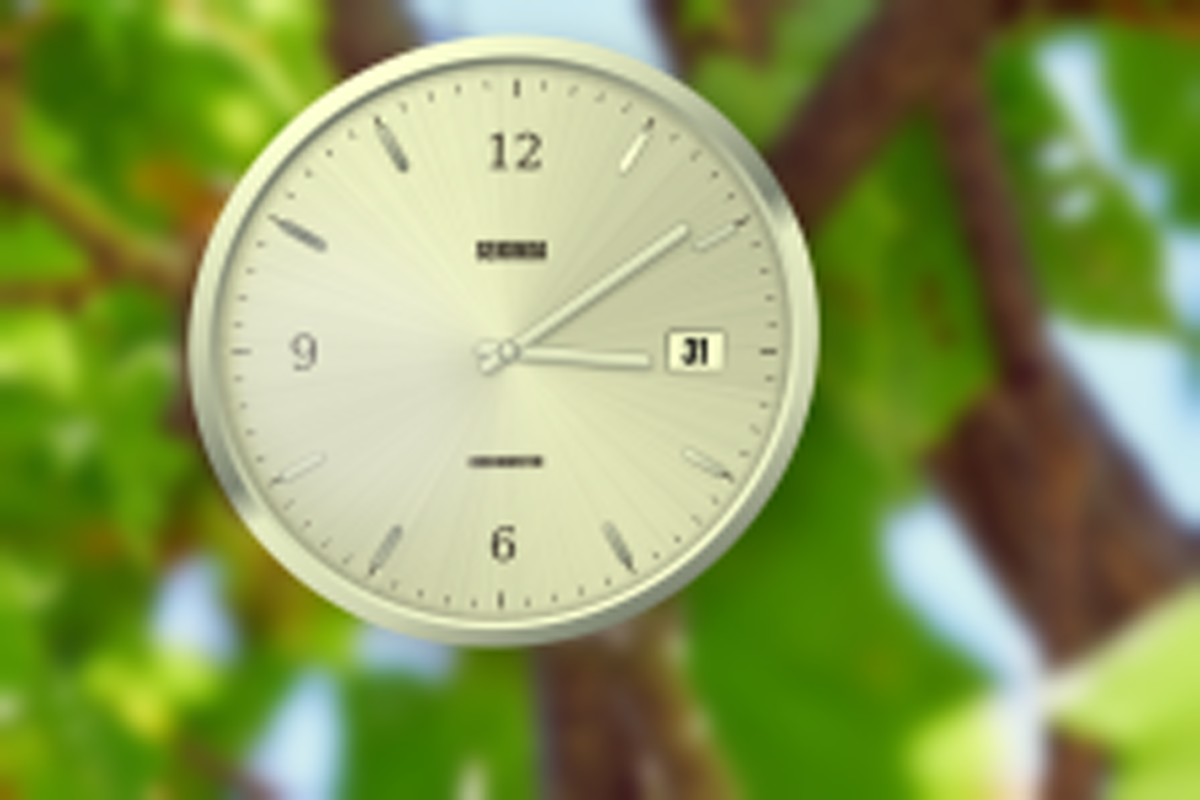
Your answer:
**3:09**
